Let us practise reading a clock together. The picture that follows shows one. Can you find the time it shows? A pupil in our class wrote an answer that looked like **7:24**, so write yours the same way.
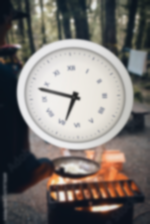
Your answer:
**6:48**
